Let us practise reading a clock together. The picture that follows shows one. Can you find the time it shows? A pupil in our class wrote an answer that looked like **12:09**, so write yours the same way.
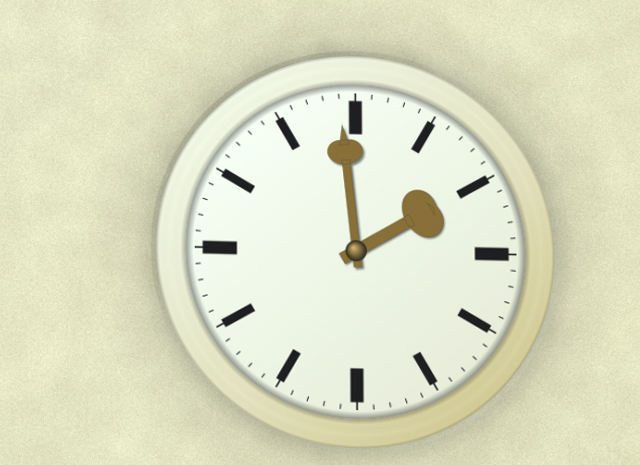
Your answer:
**1:59**
